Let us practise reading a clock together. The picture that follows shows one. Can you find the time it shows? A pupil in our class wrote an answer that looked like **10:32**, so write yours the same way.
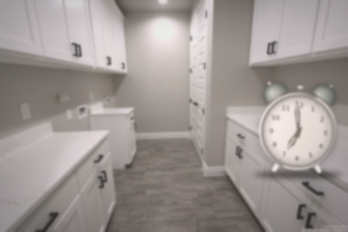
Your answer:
**6:59**
